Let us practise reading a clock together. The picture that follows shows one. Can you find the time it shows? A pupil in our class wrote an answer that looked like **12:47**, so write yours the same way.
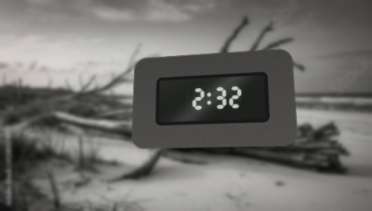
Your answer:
**2:32**
